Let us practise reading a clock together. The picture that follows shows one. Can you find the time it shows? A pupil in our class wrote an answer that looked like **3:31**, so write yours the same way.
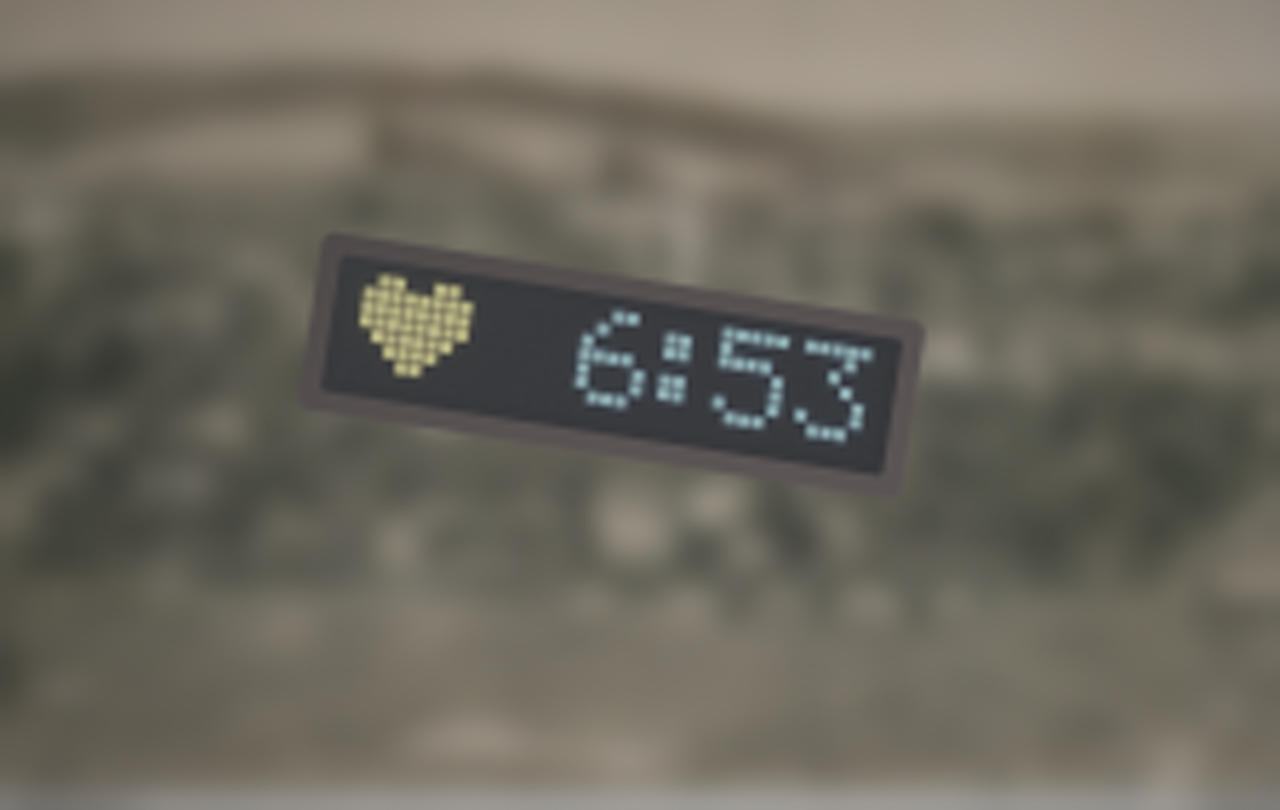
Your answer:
**6:53**
